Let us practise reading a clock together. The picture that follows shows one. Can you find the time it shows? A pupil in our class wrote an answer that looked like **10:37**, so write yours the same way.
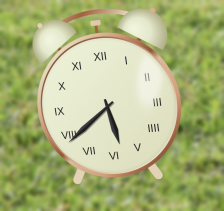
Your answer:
**5:39**
